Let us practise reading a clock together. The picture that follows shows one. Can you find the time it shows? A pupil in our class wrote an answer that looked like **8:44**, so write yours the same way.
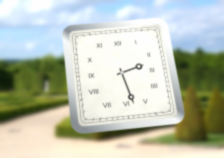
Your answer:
**2:28**
